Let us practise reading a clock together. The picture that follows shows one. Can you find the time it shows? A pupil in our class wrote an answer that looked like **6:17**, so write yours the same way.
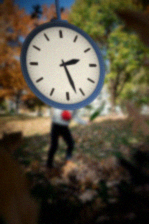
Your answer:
**2:27**
